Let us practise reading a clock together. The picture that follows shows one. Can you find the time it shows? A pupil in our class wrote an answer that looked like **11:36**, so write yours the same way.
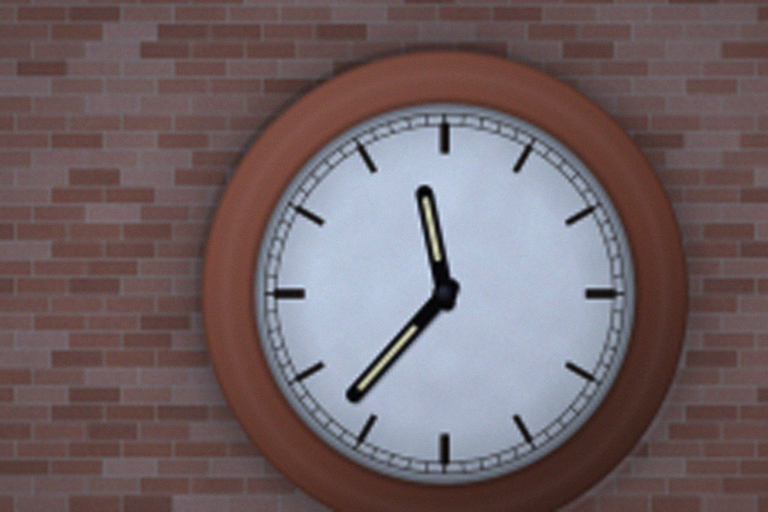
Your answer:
**11:37**
